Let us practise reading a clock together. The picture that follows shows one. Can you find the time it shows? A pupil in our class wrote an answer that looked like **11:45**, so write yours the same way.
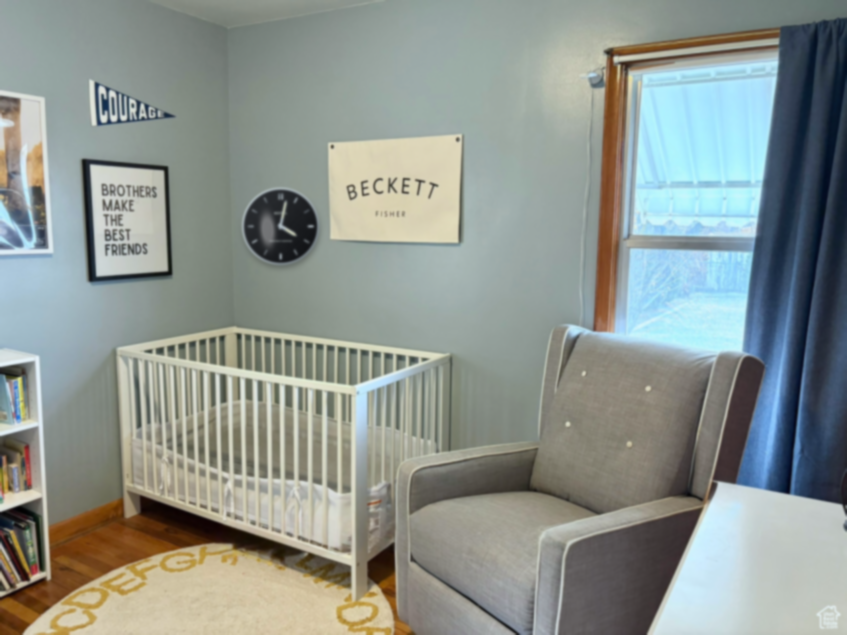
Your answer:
**4:02**
